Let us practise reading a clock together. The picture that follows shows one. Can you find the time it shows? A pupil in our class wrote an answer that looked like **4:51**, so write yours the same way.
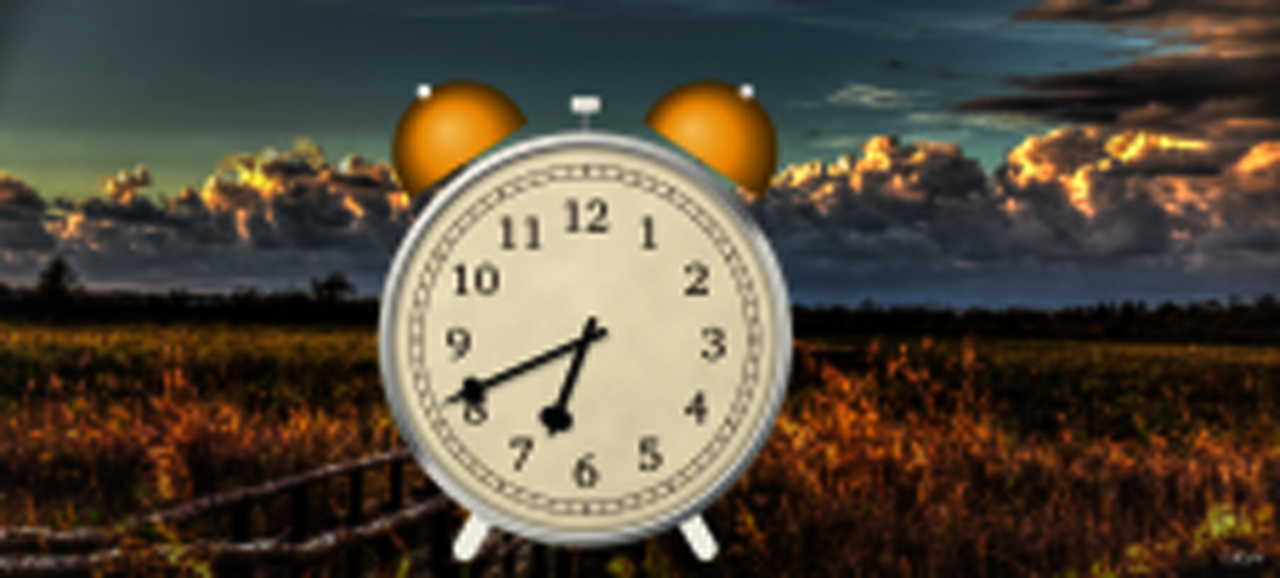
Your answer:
**6:41**
